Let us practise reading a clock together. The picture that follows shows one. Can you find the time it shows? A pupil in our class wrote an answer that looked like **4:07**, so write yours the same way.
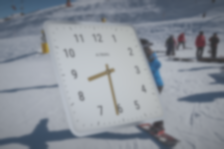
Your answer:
**8:31**
